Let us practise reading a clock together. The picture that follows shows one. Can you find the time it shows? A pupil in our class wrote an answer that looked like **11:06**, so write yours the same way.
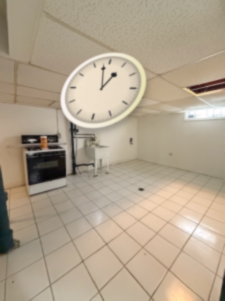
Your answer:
**12:58**
